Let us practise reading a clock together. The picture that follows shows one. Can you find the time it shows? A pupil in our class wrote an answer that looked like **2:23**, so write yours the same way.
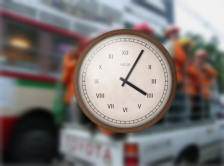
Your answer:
**4:05**
